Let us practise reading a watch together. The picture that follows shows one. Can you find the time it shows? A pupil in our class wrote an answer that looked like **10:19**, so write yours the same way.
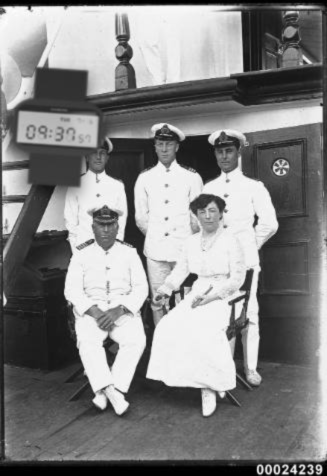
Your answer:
**9:37**
